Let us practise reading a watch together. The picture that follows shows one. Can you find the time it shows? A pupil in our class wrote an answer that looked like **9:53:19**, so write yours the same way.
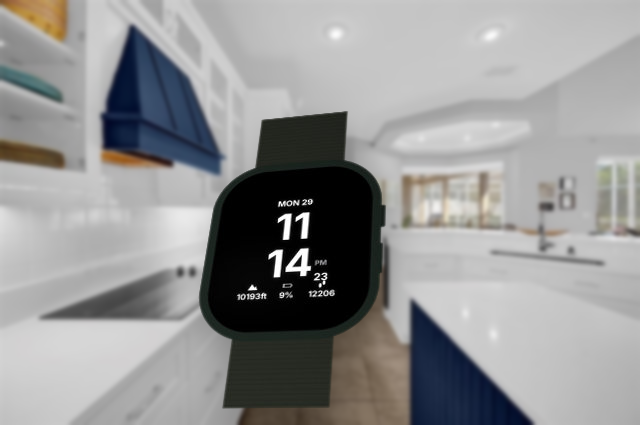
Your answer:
**11:14:23**
